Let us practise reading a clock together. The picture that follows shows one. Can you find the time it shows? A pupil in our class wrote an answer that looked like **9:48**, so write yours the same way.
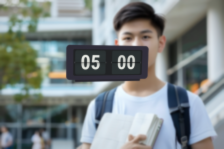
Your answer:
**5:00**
